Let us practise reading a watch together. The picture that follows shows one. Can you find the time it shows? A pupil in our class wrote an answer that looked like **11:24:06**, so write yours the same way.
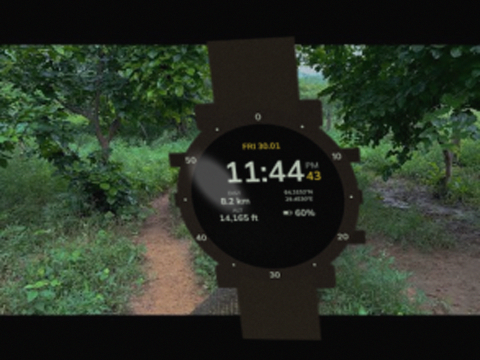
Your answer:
**11:44:43**
